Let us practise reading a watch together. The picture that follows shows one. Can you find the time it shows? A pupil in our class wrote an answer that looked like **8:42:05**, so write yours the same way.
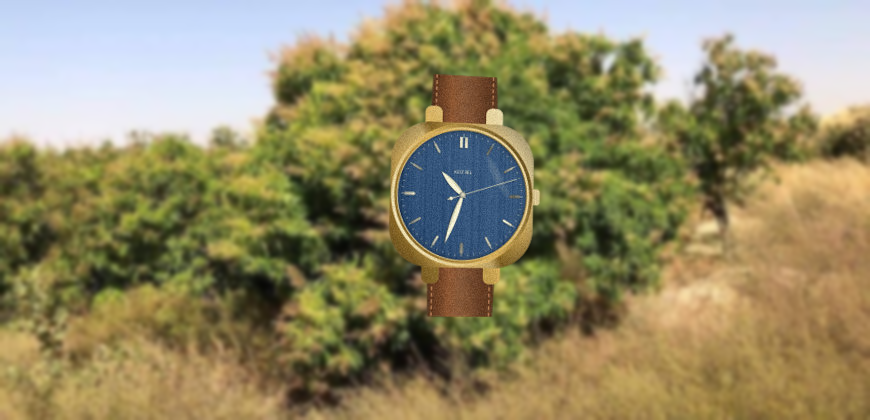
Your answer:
**10:33:12**
